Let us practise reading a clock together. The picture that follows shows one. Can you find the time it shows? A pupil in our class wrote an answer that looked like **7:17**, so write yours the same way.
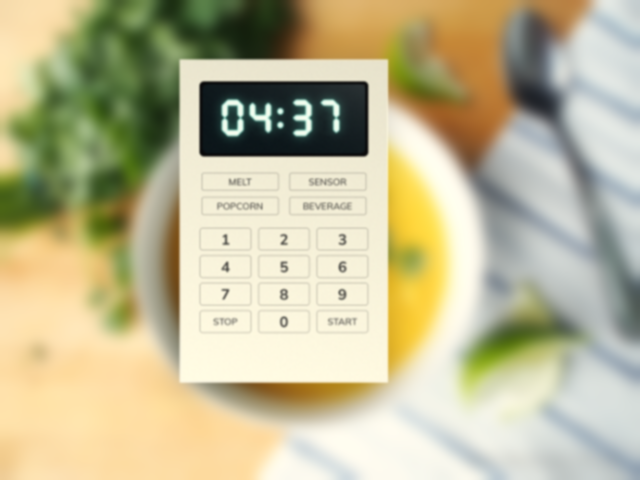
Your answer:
**4:37**
